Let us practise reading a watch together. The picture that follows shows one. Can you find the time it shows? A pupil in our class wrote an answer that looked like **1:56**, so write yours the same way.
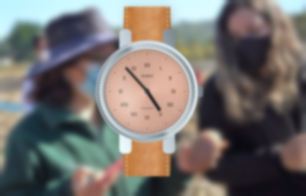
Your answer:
**4:53**
